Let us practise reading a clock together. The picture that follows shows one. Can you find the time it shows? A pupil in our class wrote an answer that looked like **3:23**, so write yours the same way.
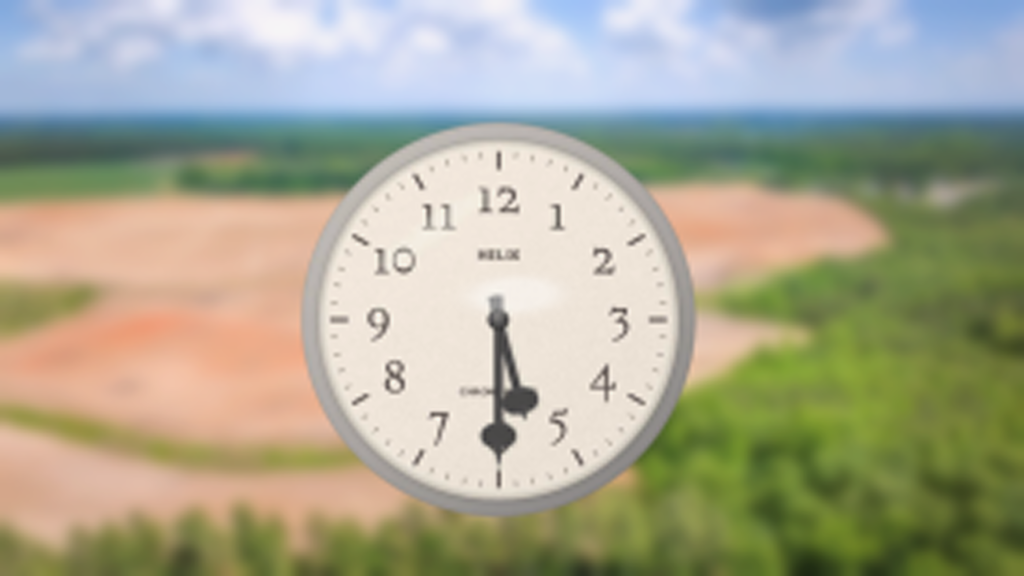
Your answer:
**5:30**
